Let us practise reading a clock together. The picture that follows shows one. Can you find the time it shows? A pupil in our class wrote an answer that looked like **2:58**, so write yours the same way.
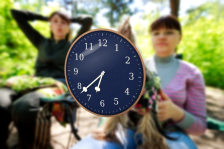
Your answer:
**6:38**
